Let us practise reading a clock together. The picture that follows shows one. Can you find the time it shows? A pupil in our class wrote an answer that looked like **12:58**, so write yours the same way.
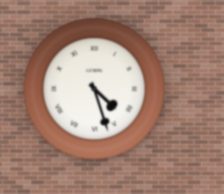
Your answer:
**4:27**
